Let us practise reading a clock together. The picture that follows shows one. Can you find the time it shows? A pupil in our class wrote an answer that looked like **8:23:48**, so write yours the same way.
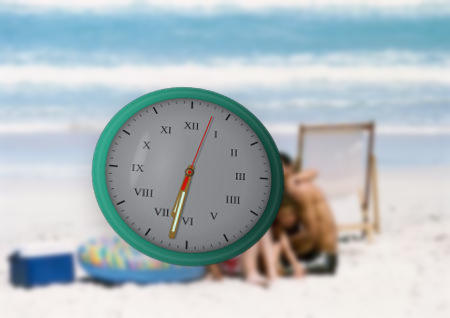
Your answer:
**6:32:03**
